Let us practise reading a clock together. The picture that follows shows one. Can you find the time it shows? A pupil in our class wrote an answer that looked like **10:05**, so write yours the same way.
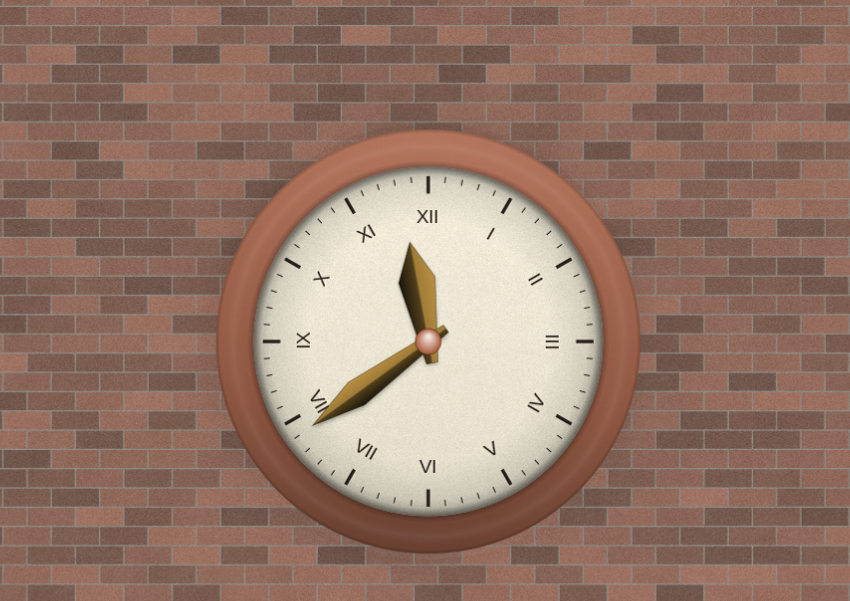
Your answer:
**11:39**
